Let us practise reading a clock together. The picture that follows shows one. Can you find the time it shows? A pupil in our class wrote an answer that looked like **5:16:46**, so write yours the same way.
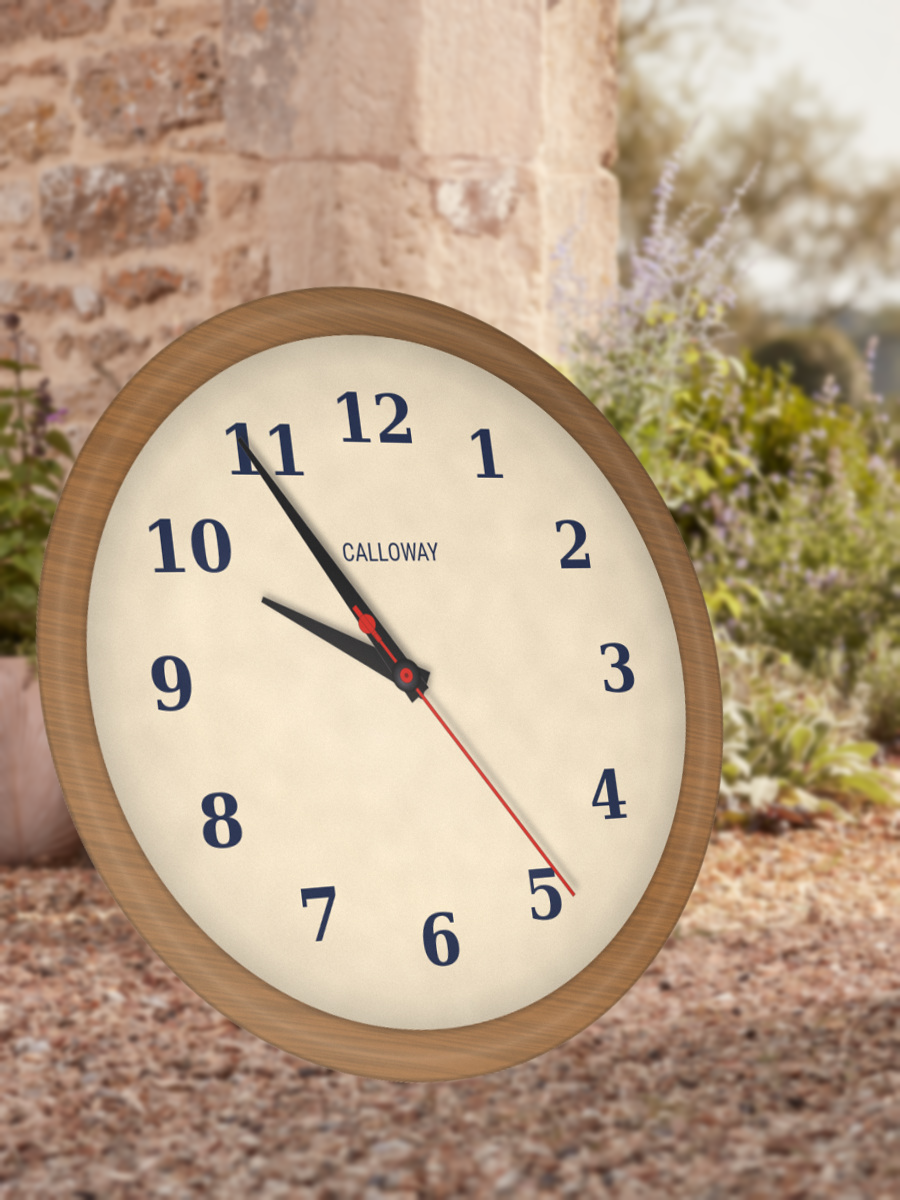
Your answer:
**9:54:24**
